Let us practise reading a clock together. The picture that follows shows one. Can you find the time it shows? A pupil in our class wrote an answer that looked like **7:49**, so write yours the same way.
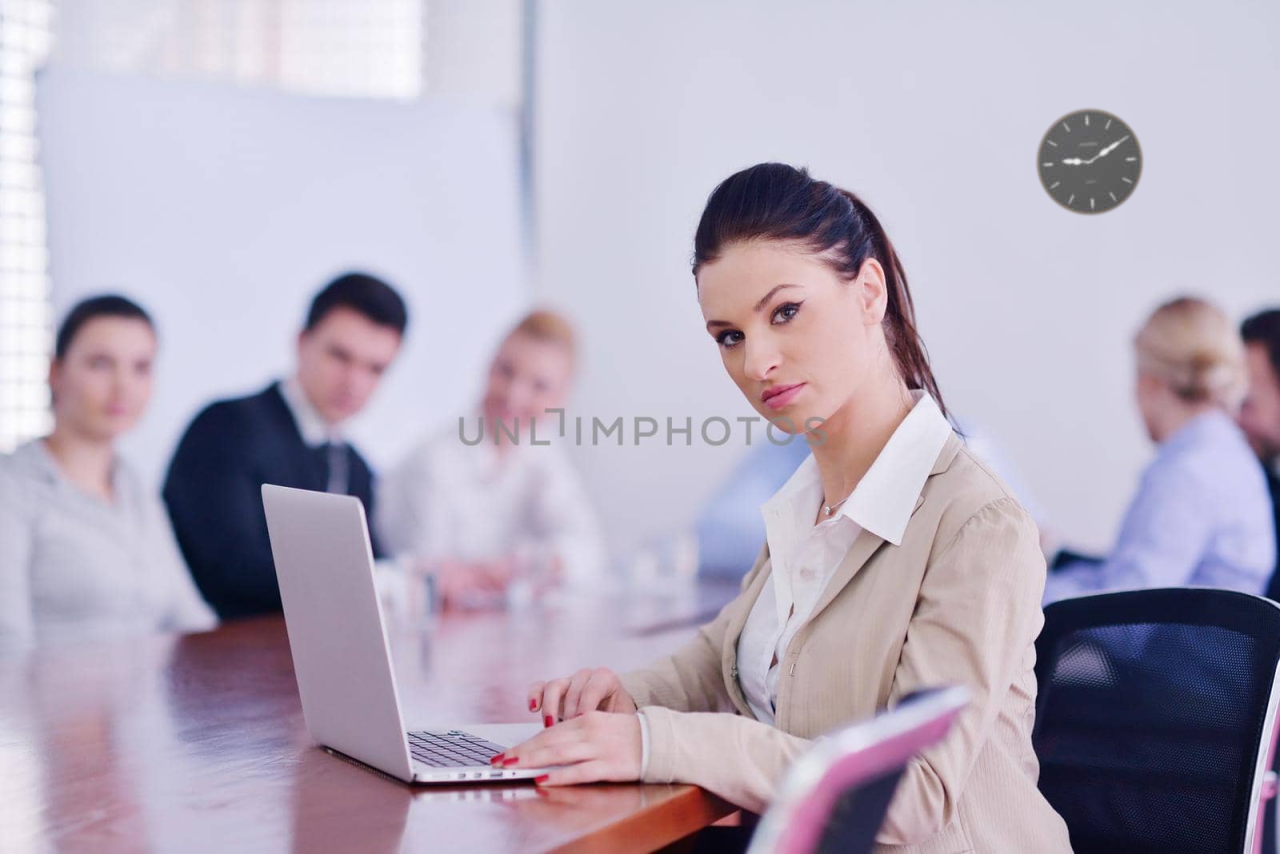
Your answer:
**9:10**
